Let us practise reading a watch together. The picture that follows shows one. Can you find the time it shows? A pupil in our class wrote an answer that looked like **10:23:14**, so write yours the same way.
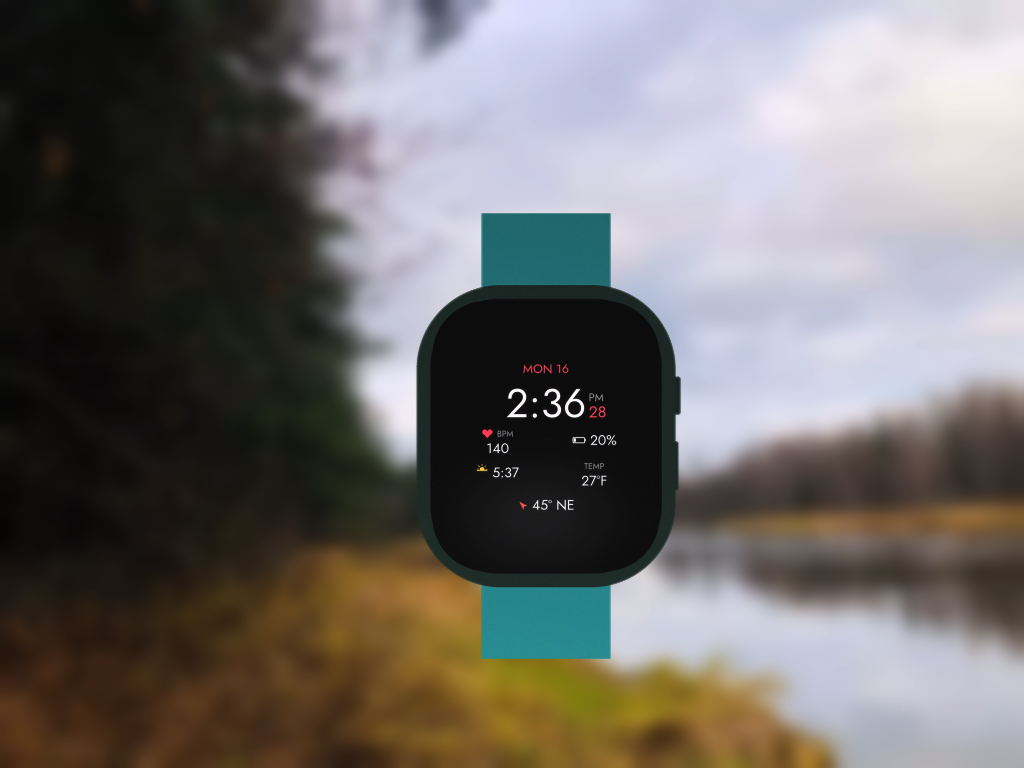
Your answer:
**2:36:28**
